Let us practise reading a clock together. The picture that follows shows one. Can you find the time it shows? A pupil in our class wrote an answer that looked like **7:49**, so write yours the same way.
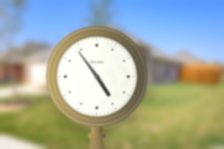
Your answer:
**4:54**
